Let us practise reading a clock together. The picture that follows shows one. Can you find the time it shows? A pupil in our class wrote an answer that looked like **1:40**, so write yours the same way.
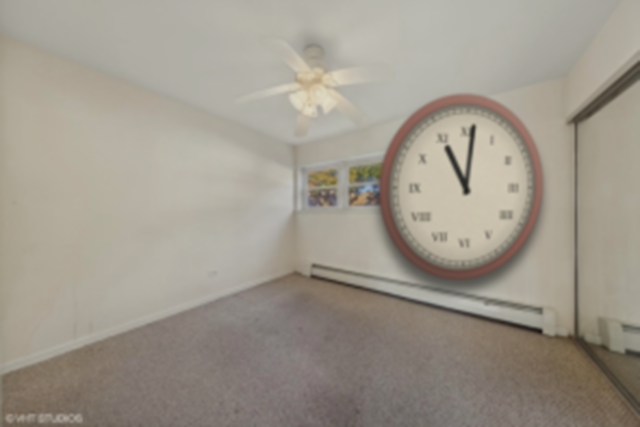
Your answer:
**11:01**
